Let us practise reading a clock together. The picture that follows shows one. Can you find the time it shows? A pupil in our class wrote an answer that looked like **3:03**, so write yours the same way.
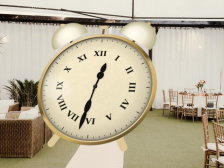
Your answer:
**12:32**
